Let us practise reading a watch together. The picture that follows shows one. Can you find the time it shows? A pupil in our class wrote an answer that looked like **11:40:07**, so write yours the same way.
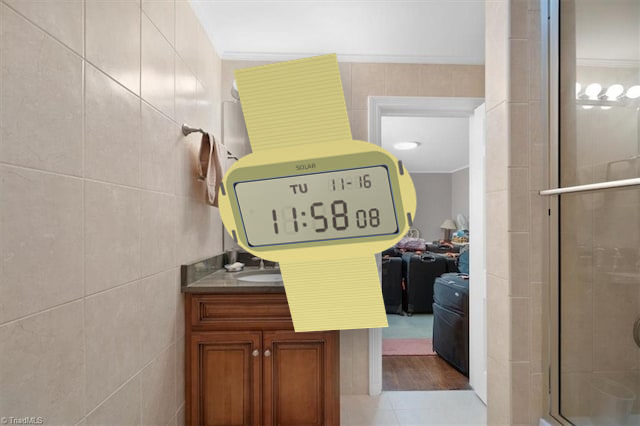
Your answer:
**11:58:08**
